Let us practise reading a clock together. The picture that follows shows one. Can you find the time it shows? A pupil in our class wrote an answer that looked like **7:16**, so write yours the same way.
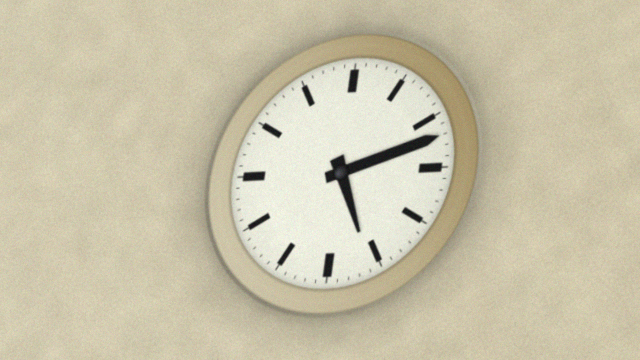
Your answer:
**5:12**
